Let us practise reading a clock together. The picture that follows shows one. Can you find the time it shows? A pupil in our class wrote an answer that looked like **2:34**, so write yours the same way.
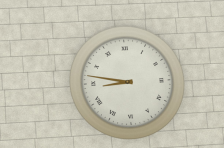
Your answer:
**8:47**
